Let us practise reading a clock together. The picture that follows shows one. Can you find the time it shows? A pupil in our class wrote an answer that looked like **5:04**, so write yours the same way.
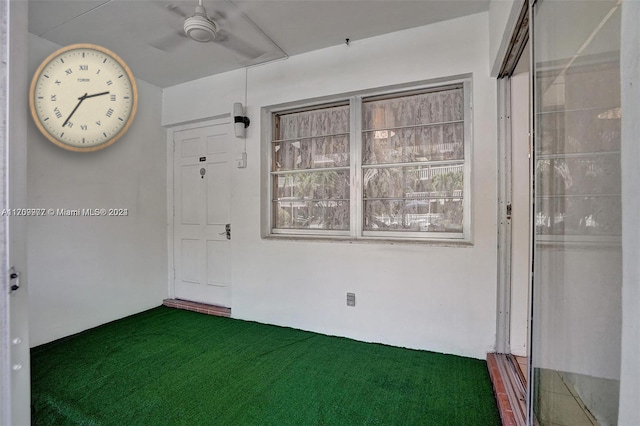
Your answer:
**2:36**
